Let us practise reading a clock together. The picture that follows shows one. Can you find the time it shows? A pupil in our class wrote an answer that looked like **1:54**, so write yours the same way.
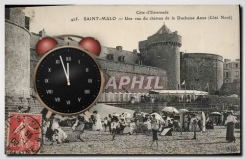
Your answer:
**11:57**
